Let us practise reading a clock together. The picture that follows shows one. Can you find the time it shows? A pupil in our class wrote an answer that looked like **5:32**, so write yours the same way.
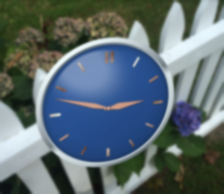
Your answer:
**2:48**
